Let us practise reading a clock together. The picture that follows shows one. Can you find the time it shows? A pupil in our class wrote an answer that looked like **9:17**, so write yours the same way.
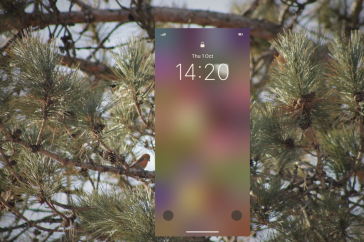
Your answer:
**14:20**
